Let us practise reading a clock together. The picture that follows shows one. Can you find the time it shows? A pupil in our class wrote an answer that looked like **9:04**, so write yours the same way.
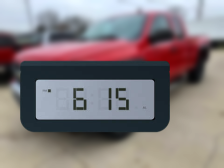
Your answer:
**6:15**
